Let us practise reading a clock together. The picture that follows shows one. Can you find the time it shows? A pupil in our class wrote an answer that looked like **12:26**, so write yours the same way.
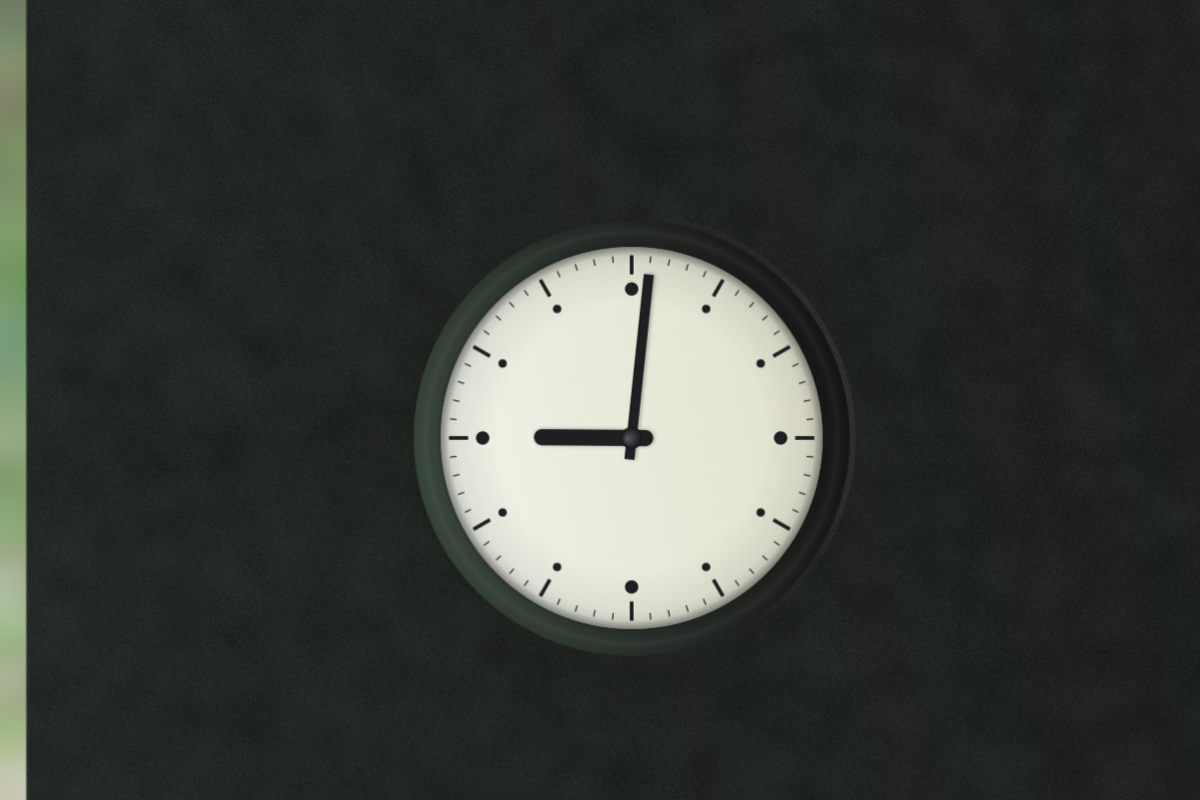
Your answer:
**9:01**
